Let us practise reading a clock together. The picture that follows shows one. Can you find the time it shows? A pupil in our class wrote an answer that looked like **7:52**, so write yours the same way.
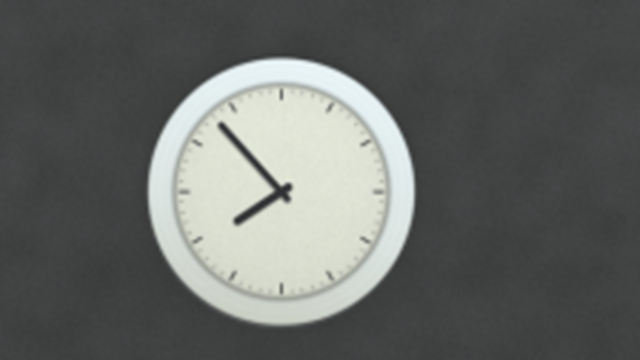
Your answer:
**7:53**
